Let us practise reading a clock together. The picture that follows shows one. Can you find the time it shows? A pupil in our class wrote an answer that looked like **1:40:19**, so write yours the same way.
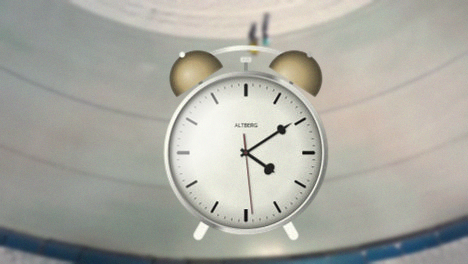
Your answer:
**4:09:29**
